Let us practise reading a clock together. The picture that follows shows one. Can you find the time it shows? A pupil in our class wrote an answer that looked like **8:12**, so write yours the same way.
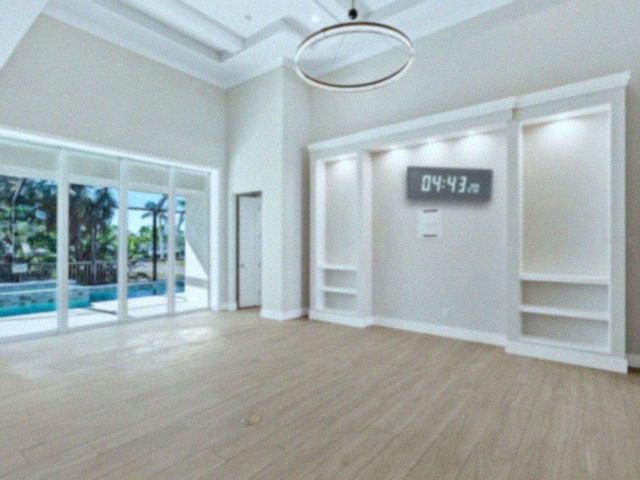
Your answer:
**4:43**
